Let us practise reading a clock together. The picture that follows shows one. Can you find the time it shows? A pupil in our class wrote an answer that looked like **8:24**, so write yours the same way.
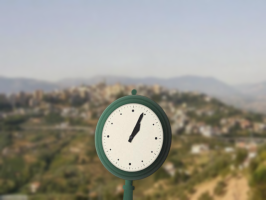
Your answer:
**1:04**
